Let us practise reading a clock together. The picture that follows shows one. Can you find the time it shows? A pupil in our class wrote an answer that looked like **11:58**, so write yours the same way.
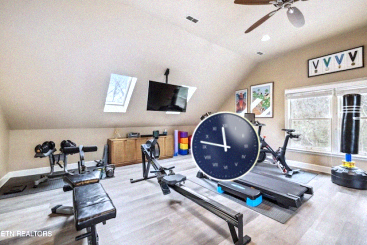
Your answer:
**11:47**
